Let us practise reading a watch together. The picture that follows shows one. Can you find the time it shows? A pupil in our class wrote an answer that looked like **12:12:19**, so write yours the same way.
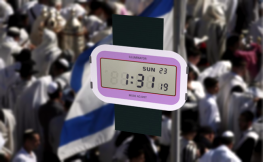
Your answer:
**1:31:19**
